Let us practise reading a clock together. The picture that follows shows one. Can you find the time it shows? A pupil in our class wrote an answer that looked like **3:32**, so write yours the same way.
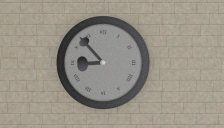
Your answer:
**8:53**
